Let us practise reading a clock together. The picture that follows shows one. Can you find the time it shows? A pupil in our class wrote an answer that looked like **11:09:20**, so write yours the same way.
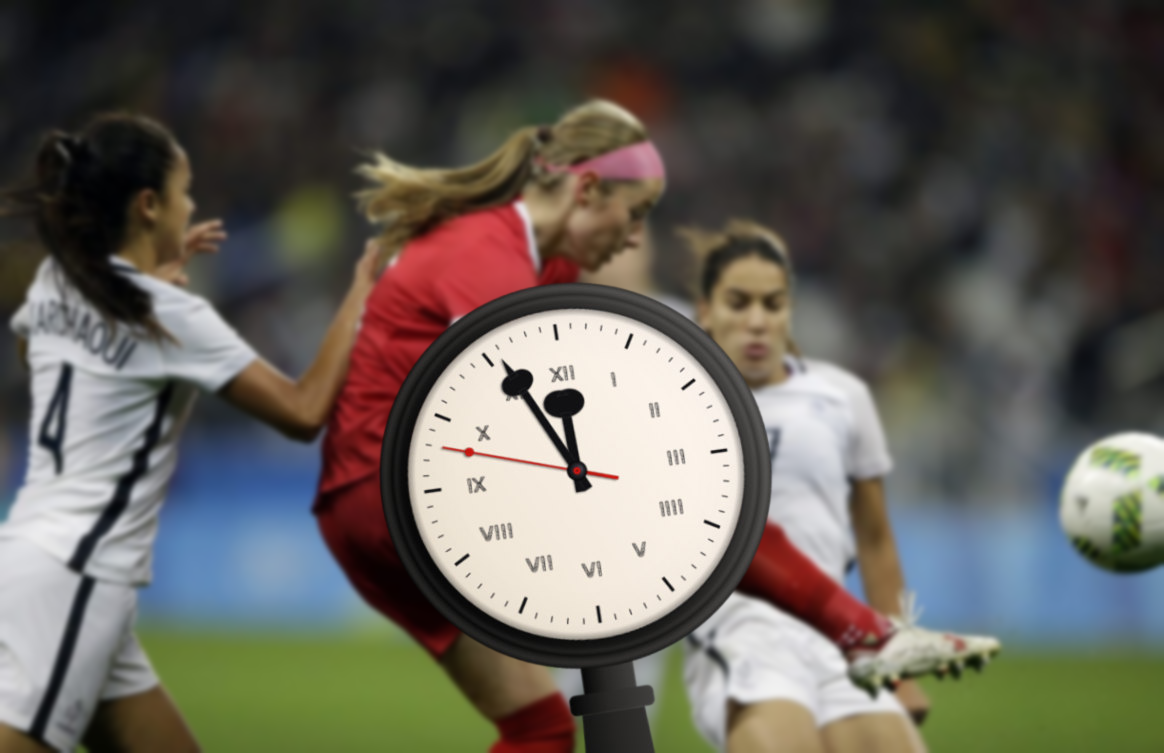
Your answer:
**11:55:48**
